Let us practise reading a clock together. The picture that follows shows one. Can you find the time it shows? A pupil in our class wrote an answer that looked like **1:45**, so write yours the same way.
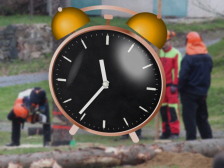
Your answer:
**11:36**
